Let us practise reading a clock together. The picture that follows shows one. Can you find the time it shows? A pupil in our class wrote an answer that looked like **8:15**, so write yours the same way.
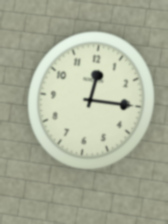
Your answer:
**12:15**
